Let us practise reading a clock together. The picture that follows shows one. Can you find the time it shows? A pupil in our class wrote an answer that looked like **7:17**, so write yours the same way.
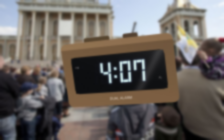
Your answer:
**4:07**
